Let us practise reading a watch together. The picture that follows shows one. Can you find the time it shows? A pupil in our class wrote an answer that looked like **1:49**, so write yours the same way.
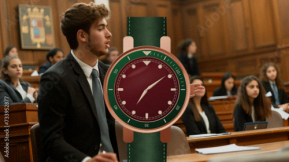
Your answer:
**7:09**
